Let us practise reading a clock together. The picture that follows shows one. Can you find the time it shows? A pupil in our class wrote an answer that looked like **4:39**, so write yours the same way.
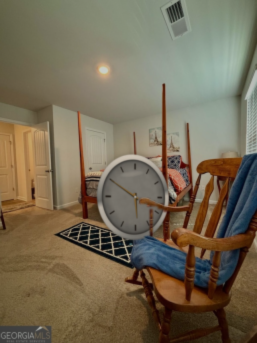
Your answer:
**5:50**
